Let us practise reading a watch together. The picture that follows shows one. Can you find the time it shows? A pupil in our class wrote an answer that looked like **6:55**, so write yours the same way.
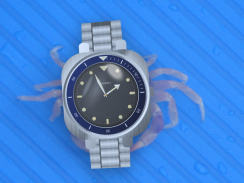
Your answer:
**1:56**
